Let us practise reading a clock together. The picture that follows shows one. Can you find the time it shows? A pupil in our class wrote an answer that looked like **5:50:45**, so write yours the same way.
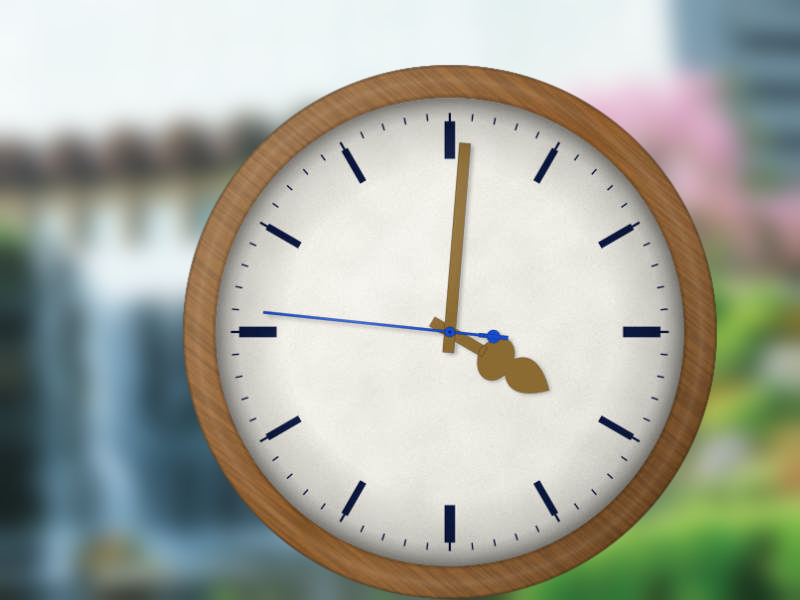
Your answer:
**4:00:46**
